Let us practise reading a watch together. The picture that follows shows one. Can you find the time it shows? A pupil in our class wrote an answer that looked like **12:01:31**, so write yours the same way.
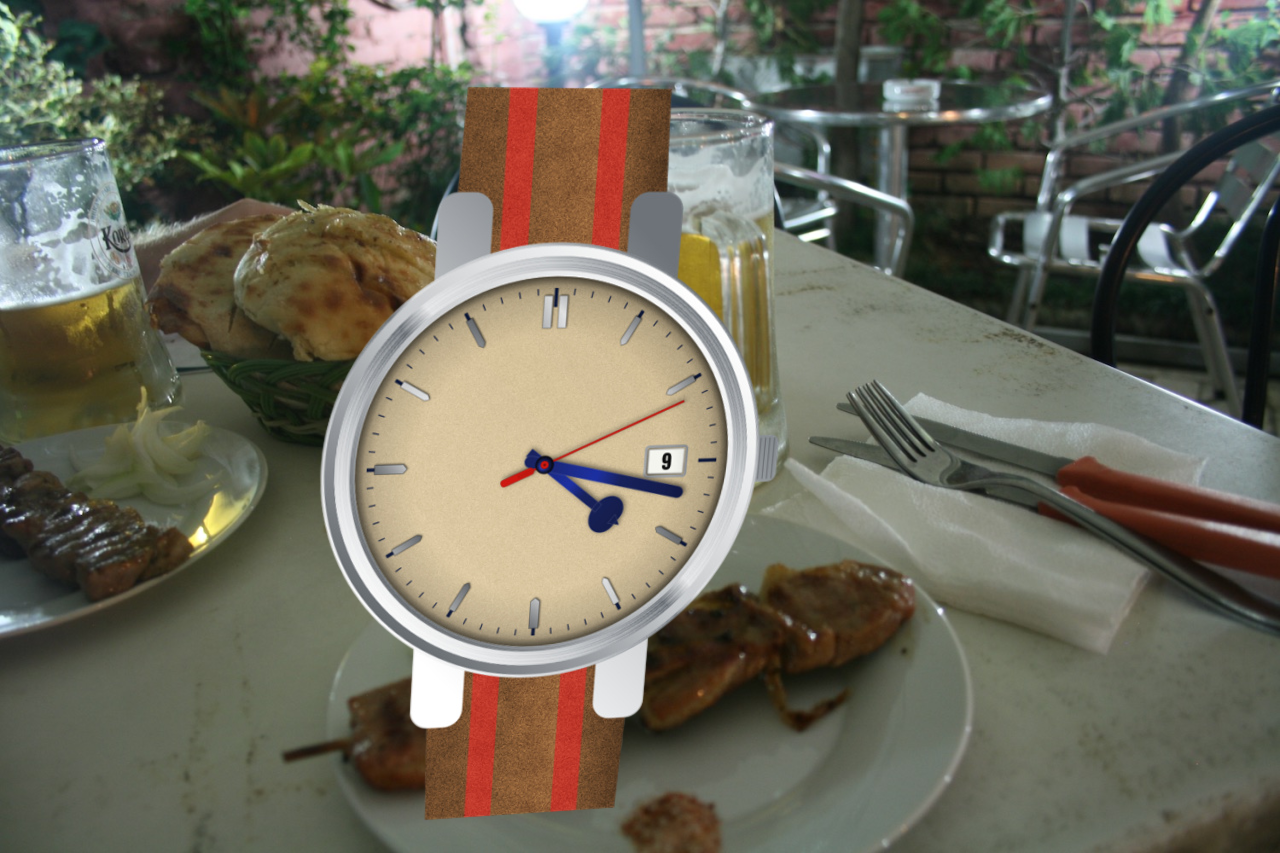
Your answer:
**4:17:11**
